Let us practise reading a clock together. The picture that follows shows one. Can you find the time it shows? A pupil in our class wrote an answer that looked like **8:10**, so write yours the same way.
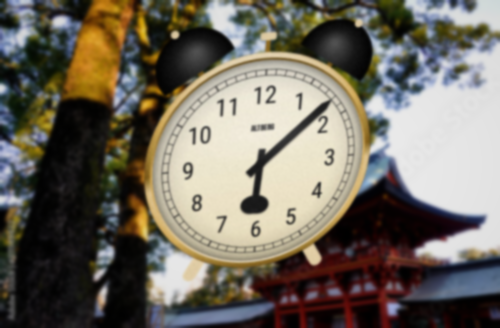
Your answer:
**6:08**
